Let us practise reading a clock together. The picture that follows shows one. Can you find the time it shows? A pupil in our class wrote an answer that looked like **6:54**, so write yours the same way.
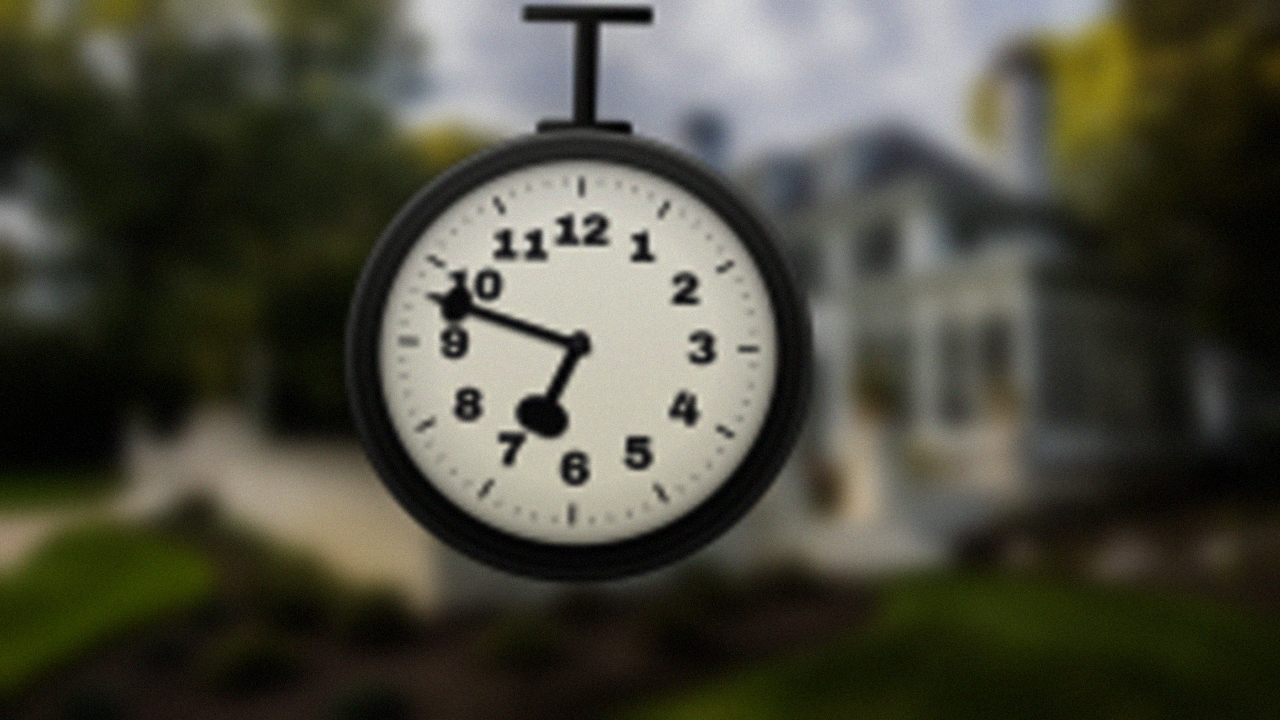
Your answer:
**6:48**
